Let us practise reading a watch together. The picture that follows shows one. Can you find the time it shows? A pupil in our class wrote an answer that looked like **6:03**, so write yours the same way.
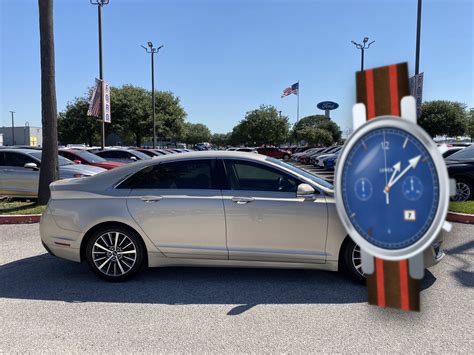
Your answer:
**1:09**
